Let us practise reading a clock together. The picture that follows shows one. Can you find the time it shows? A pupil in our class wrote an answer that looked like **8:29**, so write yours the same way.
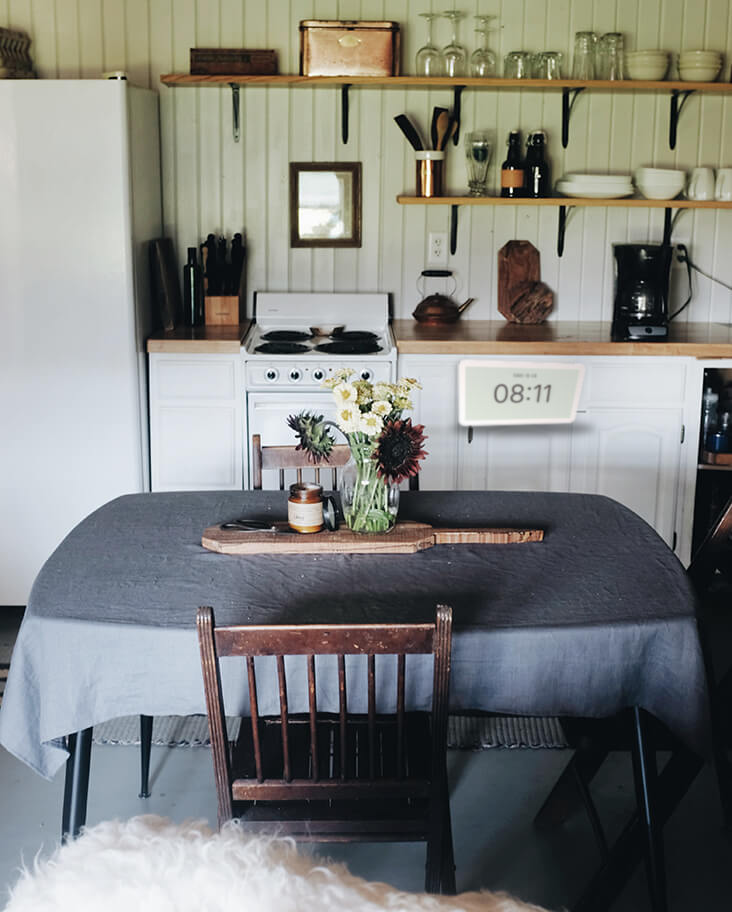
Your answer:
**8:11**
